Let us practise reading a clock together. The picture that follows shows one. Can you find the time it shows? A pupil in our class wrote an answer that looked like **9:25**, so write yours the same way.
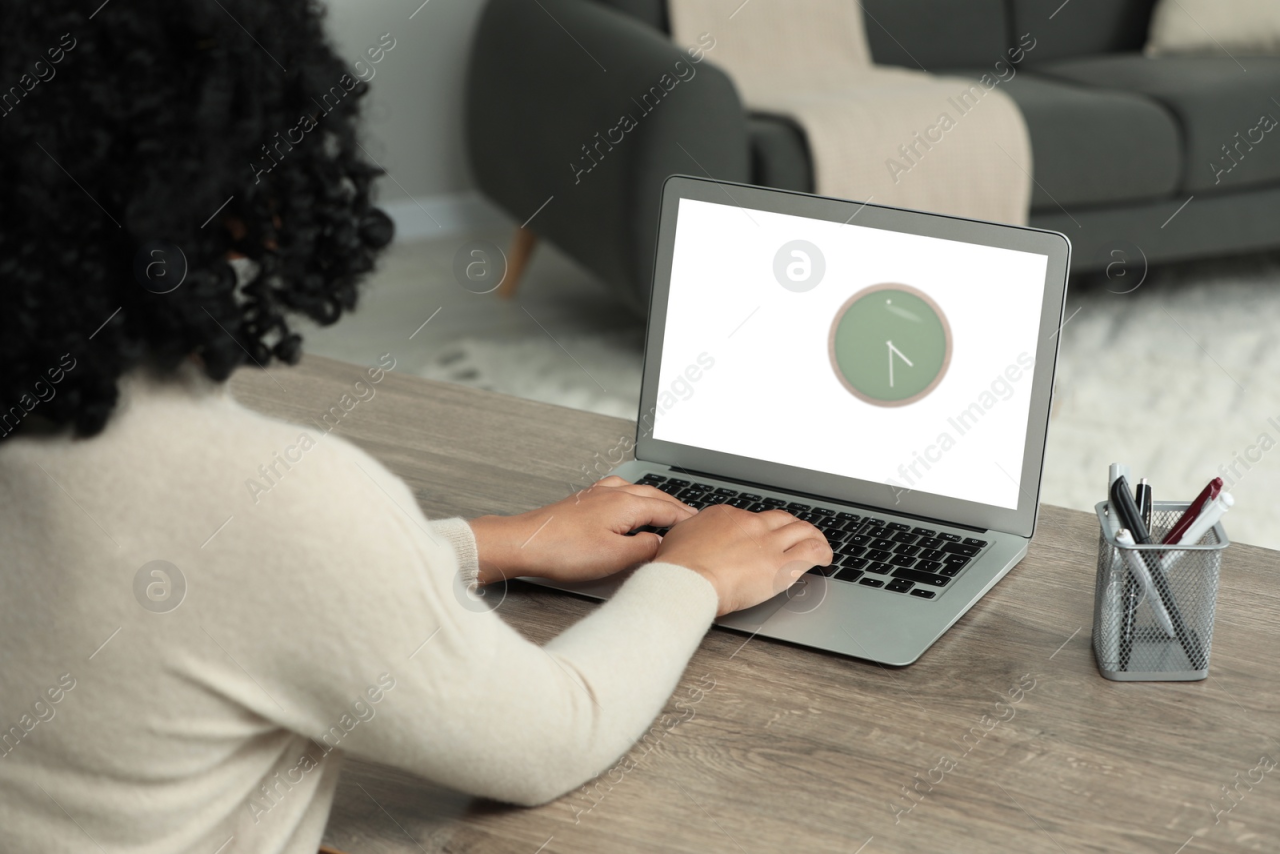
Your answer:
**4:30**
